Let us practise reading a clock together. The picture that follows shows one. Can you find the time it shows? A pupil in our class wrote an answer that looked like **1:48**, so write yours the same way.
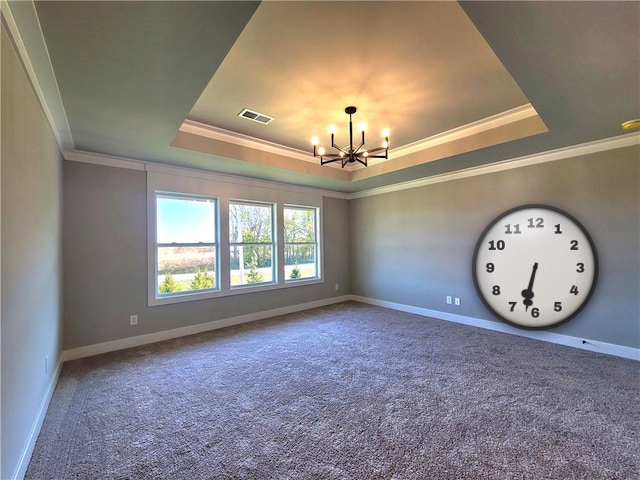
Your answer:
**6:32**
